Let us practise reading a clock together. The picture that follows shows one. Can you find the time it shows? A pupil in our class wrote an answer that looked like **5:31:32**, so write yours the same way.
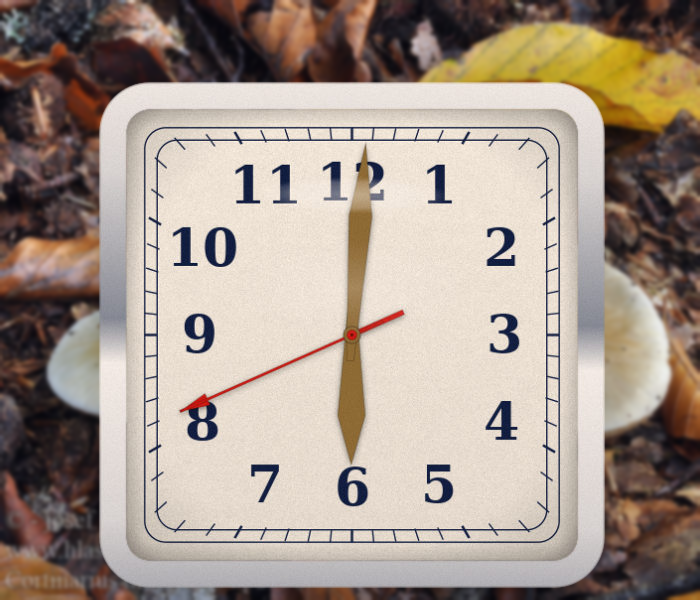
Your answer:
**6:00:41**
